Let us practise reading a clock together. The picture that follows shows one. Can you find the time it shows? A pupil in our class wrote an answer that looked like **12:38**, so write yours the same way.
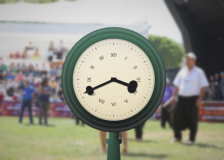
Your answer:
**3:41**
